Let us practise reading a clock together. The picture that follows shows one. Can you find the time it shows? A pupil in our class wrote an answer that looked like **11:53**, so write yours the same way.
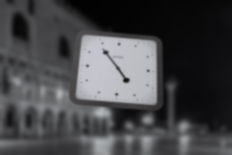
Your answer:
**4:54**
